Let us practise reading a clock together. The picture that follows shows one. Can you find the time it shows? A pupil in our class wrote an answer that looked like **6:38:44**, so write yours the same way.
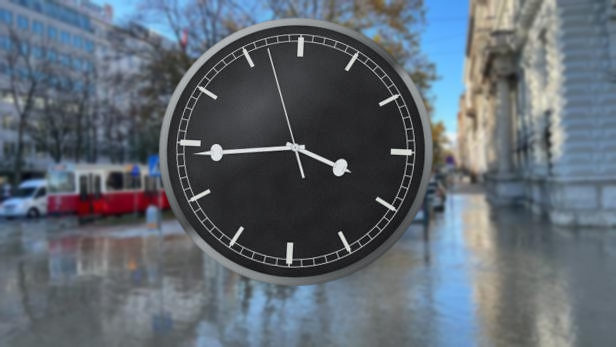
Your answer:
**3:43:57**
